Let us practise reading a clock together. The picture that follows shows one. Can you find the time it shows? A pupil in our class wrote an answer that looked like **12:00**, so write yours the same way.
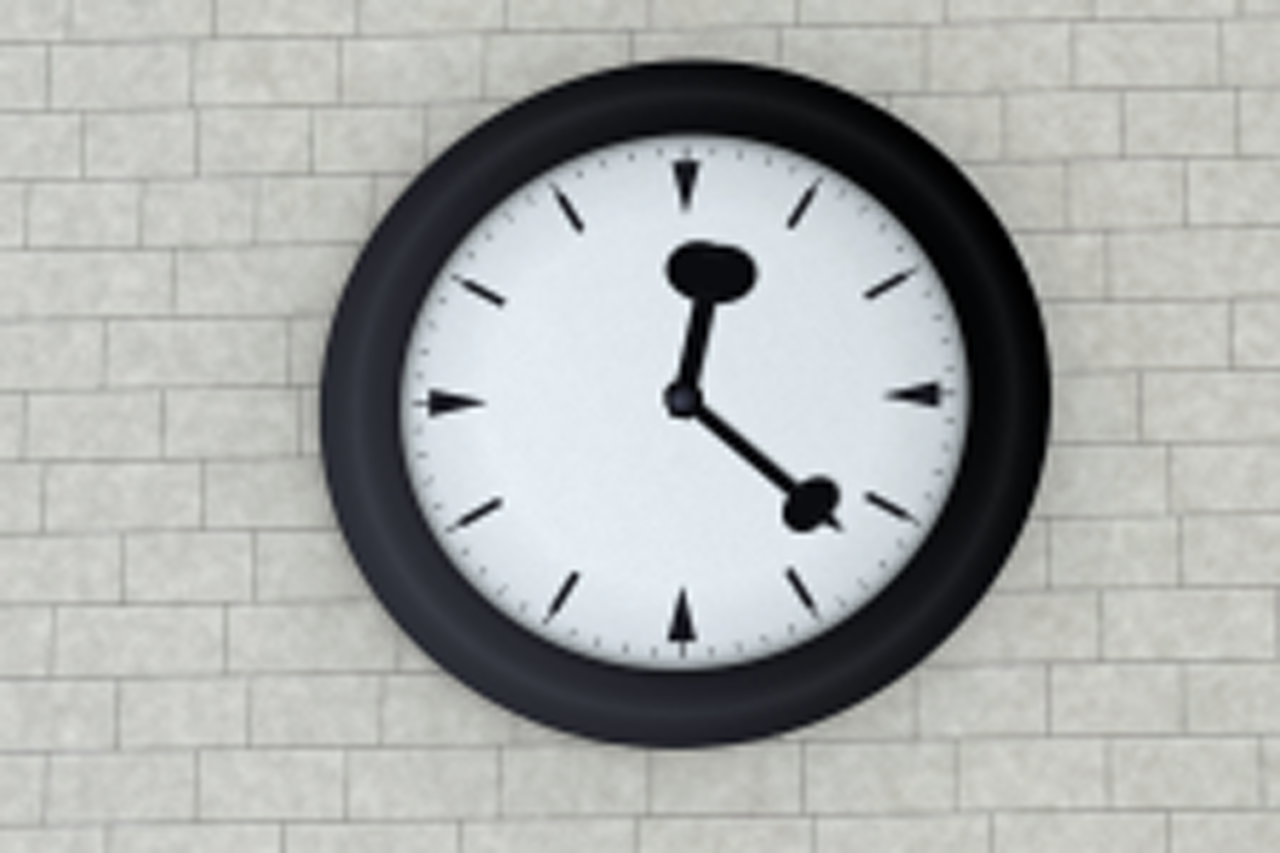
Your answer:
**12:22**
